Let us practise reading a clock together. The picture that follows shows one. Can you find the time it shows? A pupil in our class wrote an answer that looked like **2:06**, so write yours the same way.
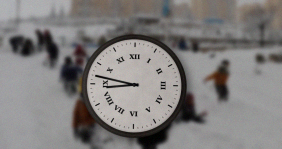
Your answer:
**8:47**
